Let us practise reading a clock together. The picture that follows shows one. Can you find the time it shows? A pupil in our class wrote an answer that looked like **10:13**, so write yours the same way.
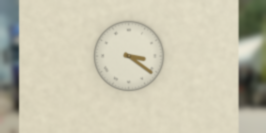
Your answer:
**3:21**
